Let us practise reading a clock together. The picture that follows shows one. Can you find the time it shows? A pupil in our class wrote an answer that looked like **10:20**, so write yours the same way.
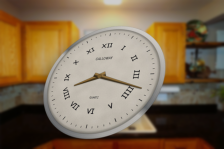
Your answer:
**8:18**
